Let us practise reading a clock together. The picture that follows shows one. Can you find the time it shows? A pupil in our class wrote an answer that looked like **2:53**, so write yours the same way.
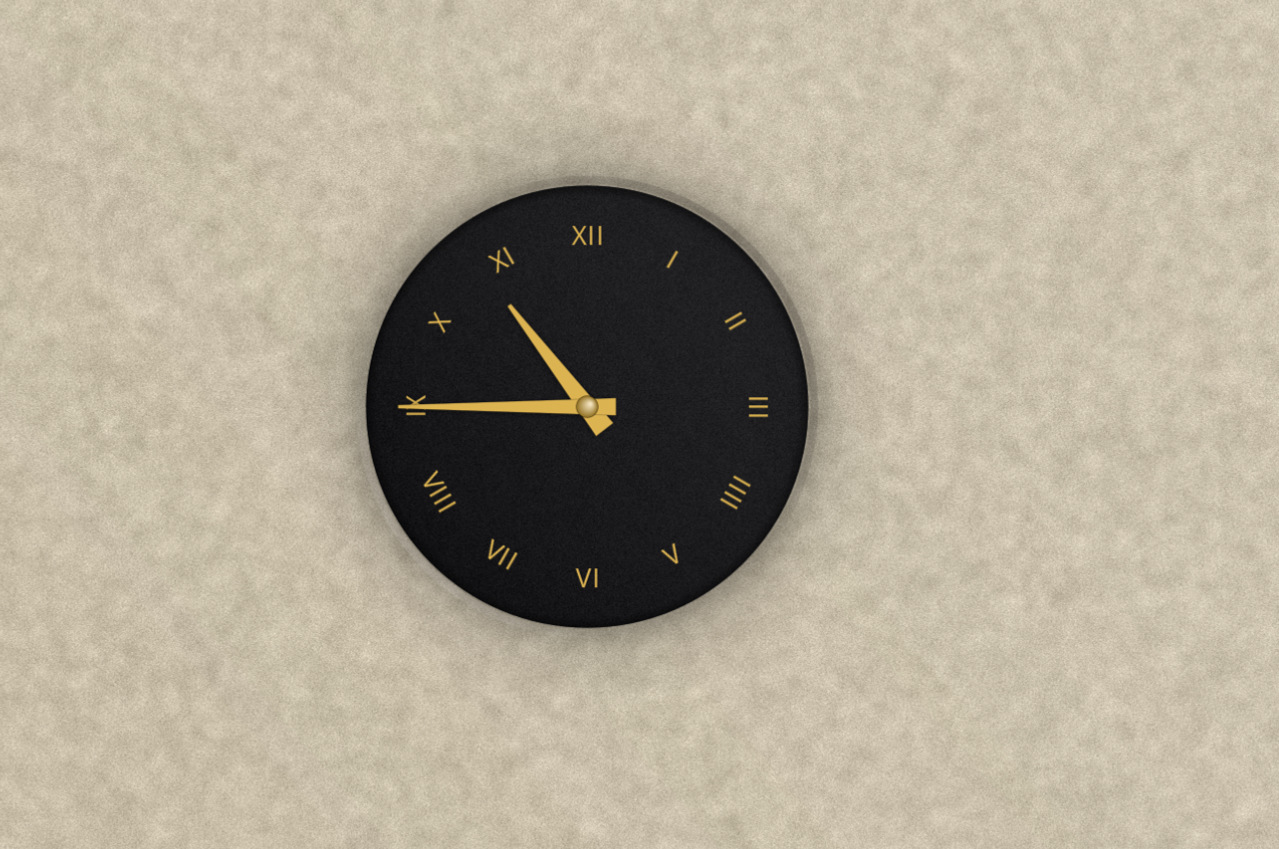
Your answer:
**10:45**
